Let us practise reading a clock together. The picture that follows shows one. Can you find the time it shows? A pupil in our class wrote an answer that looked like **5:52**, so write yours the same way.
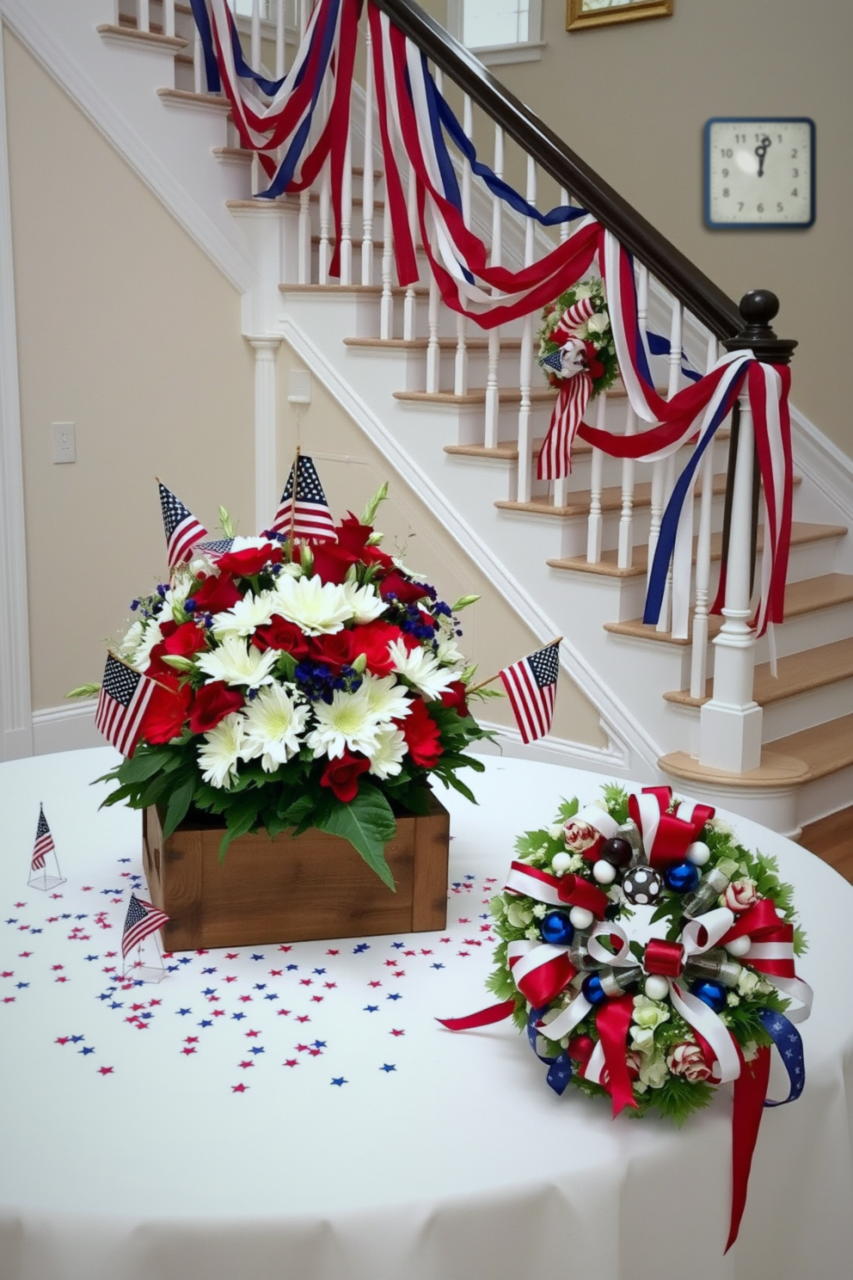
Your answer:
**12:02**
